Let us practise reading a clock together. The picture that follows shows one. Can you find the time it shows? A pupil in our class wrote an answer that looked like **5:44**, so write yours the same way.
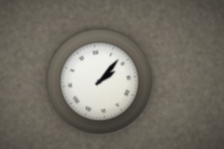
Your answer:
**2:08**
